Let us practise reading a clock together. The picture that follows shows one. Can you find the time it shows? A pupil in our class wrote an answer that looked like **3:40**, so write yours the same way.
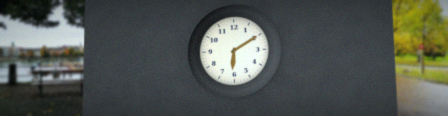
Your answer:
**6:10**
